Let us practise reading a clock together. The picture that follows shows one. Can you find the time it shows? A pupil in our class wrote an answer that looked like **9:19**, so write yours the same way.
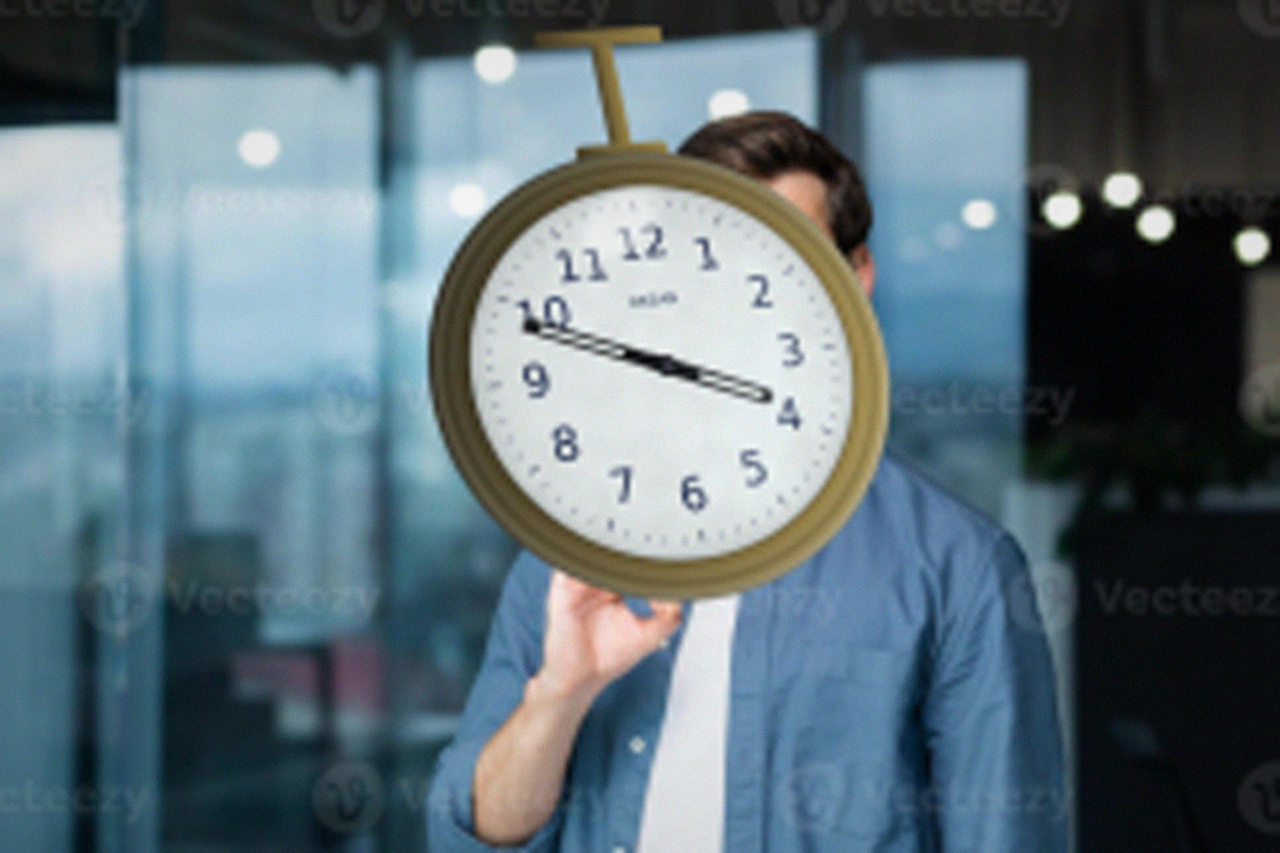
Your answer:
**3:49**
